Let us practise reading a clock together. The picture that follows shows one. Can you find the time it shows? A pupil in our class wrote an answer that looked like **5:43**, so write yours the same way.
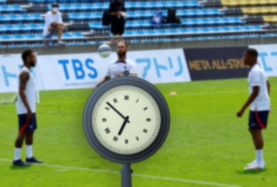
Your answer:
**6:52**
